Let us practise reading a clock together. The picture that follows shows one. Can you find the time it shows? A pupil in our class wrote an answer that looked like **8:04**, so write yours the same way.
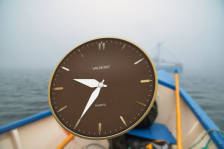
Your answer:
**9:35**
